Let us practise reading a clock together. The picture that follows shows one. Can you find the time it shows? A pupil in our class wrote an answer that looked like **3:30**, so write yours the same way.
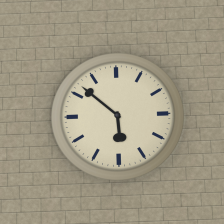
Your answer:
**5:52**
